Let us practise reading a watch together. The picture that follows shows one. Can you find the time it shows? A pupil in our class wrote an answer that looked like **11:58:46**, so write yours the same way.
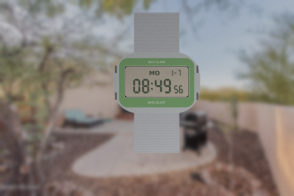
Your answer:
**8:49:56**
